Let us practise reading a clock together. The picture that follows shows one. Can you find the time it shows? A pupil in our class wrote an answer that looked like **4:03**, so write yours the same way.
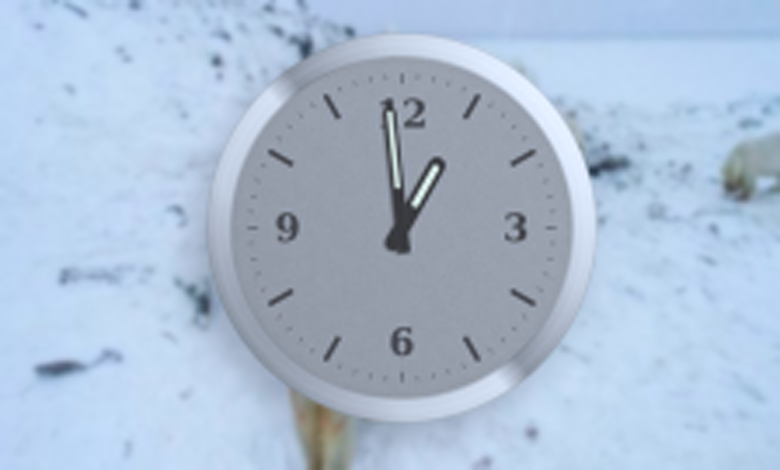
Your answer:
**12:59**
